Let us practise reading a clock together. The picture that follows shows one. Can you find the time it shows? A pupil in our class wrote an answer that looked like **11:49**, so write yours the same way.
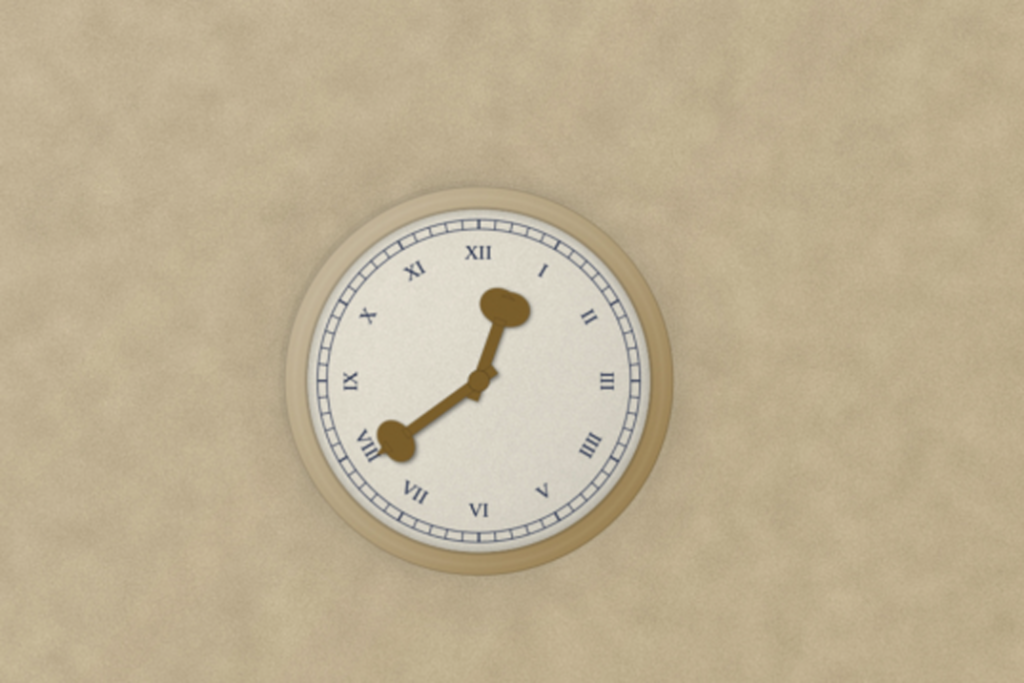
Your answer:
**12:39**
